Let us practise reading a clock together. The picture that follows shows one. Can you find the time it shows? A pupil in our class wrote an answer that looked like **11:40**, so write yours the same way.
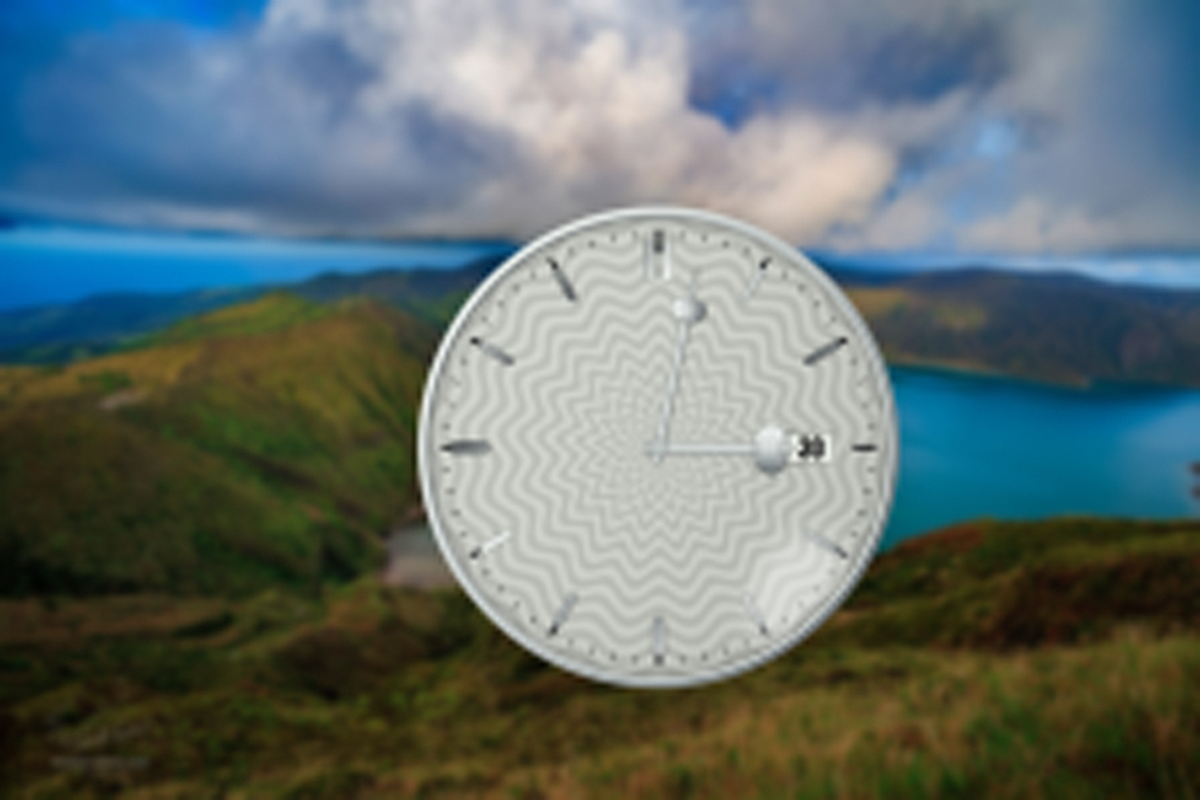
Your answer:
**3:02**
